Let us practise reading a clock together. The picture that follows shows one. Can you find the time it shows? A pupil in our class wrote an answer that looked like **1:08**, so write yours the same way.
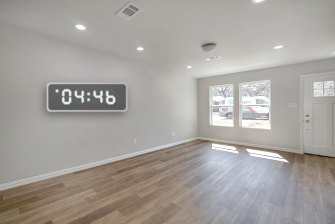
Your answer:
**4:46**
